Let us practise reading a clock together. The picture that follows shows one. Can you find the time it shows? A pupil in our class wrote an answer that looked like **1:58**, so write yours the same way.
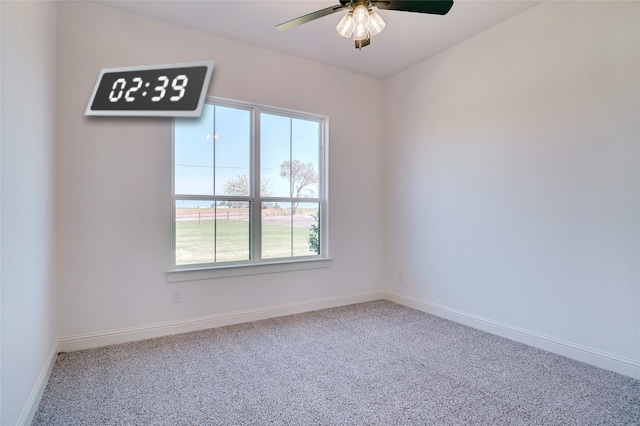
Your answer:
**2:39**
